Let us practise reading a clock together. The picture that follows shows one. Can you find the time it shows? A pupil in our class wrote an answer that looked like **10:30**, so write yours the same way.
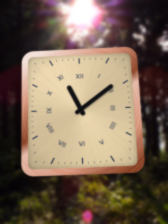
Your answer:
**11:09**
